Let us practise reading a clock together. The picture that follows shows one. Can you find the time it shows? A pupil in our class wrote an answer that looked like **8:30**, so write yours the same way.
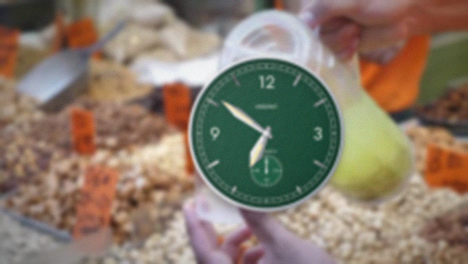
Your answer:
**6:51**
